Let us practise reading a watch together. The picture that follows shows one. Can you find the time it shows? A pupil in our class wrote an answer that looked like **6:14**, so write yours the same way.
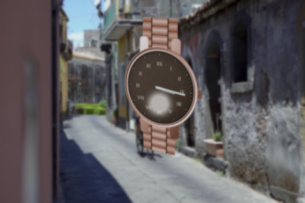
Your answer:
**3:16**
